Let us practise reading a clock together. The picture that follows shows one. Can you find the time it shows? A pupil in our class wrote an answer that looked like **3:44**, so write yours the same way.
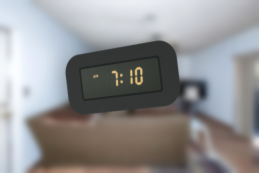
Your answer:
**7:10**
